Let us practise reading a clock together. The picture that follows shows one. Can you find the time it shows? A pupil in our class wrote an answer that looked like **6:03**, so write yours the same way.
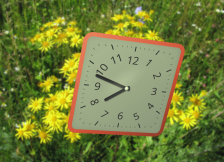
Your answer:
**7:48**
